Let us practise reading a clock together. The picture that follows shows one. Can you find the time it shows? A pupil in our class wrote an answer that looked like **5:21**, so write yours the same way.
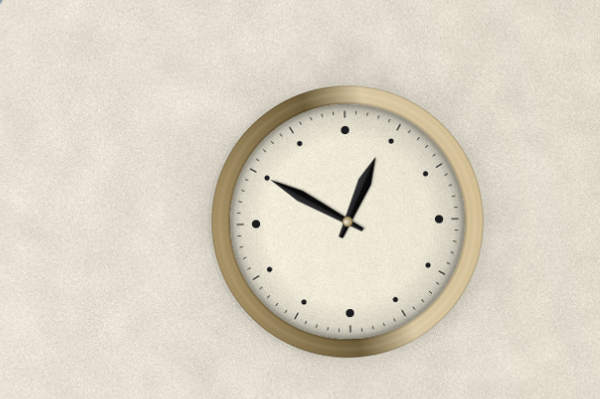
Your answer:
**12:50**
